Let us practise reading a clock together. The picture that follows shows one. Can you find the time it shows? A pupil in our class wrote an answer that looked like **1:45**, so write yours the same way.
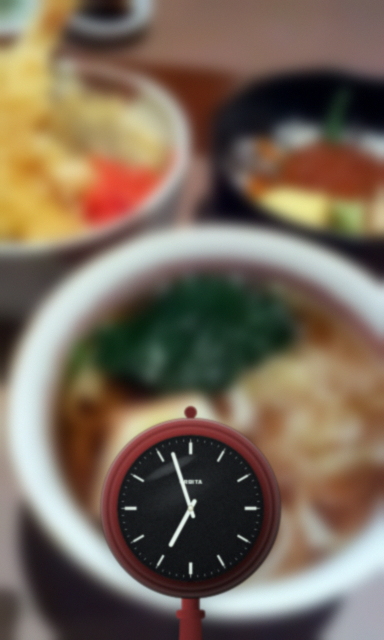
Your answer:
**6:57**
